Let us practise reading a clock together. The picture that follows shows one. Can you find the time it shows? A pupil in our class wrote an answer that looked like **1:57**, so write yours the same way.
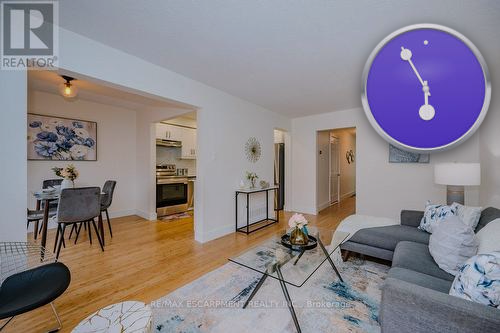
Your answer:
**5:55**
